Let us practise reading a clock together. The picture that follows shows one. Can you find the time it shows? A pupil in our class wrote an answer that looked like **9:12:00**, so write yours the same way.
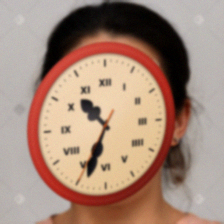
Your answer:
**10:33:35**
